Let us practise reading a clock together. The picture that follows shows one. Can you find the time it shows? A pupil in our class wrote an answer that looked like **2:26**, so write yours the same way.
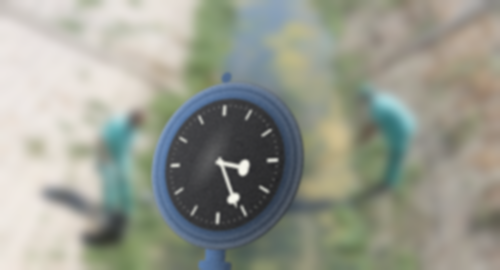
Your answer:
**3:26**
